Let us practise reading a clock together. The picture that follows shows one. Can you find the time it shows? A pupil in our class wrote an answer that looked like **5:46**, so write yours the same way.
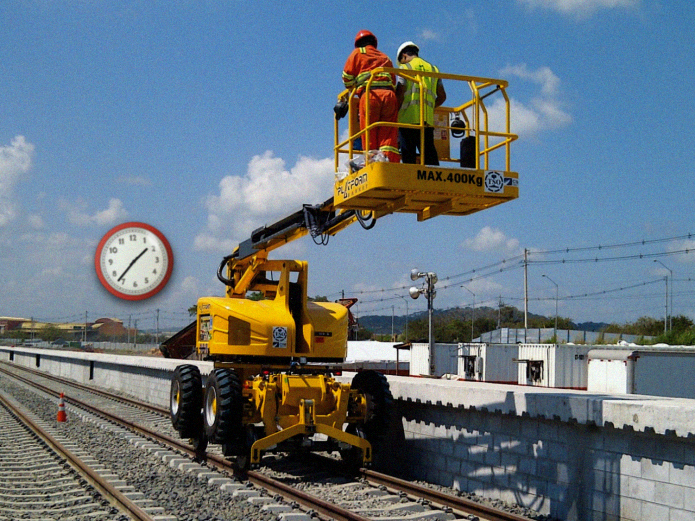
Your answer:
**1:37**
